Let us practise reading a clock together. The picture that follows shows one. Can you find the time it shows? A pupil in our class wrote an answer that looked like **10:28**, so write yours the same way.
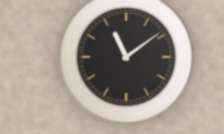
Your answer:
**11:09**
